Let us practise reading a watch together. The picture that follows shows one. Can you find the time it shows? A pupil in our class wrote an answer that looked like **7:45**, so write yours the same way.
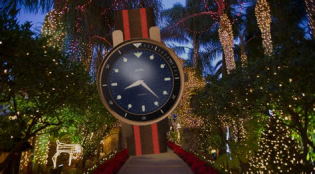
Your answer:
**8:23**
